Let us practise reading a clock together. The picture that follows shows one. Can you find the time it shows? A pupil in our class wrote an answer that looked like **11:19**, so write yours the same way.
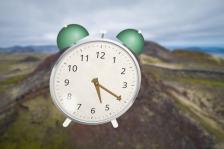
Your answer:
**5:20**
